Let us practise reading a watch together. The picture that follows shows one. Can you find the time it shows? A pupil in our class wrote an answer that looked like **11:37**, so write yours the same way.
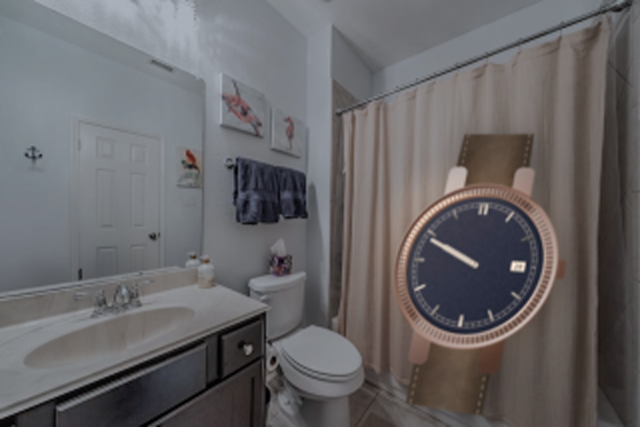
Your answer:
**9:49**
